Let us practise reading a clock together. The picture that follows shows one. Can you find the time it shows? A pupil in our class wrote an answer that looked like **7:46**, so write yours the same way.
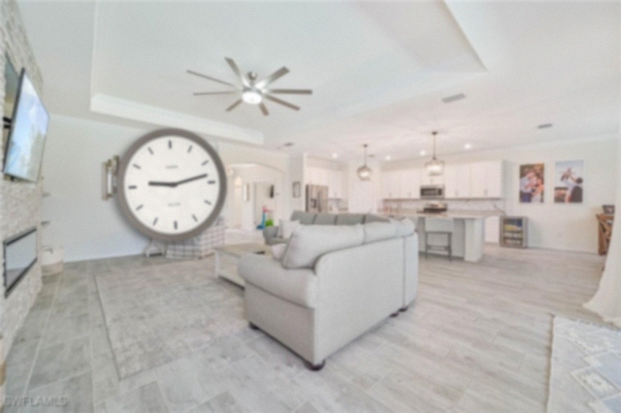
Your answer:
**9:13**
